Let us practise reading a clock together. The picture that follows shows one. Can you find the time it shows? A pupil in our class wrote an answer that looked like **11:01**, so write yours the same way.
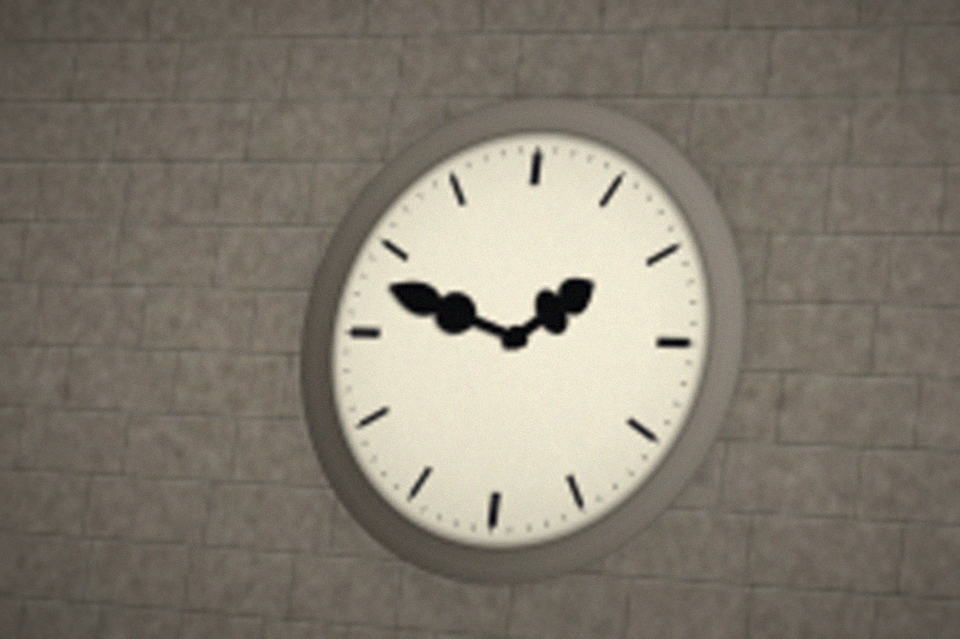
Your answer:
**1:48**
